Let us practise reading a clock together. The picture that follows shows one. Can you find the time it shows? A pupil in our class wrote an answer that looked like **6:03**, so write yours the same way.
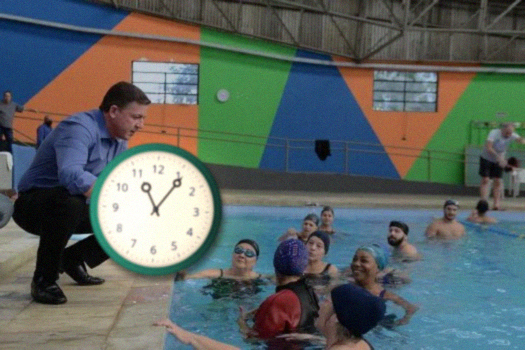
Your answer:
**11:06**
